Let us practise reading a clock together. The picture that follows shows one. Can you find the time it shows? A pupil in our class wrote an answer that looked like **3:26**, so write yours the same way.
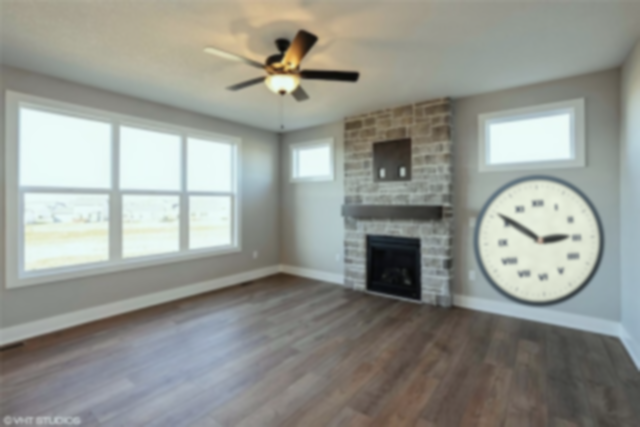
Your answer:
**2:51**
